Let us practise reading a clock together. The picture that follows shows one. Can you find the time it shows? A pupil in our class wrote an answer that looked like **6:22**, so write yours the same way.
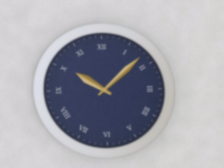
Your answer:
**10:08**
